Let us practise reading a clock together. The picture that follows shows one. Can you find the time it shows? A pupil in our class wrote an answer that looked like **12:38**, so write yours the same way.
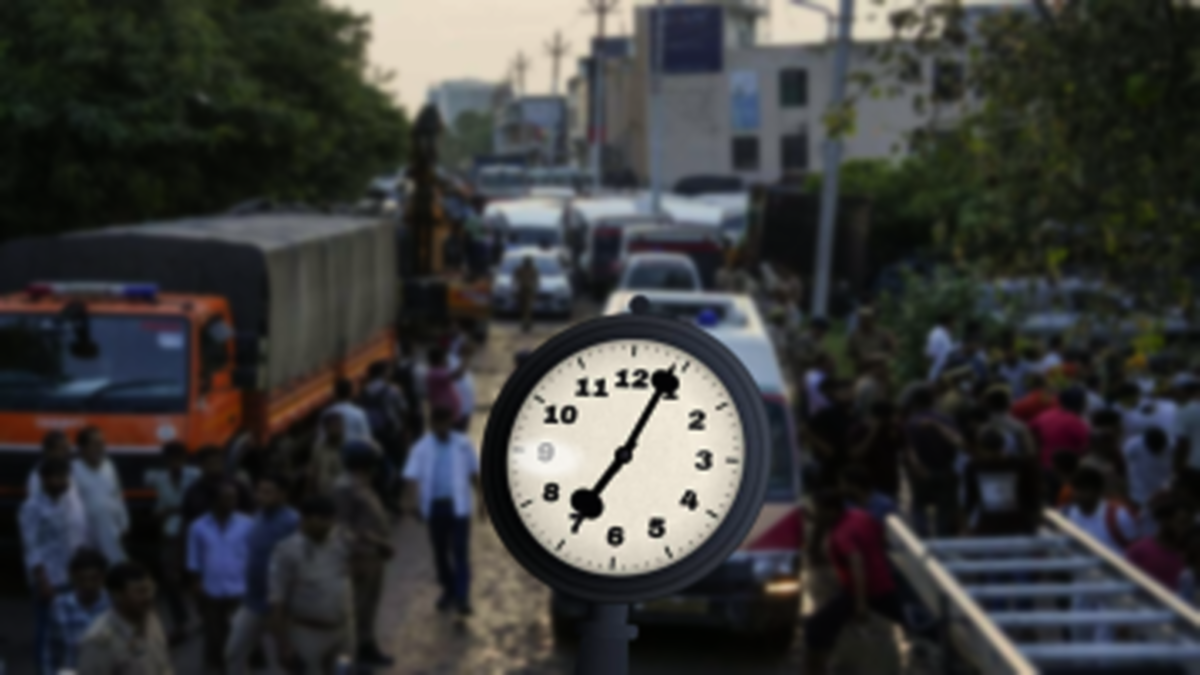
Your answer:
**7:04**
